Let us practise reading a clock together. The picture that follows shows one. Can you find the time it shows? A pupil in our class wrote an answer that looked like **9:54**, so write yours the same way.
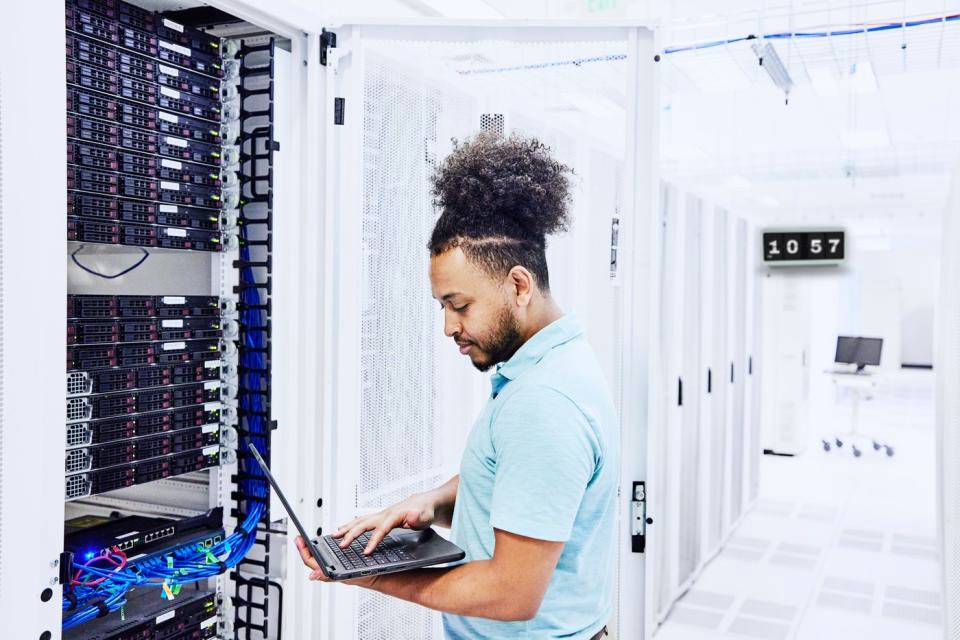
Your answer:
**10:57**
